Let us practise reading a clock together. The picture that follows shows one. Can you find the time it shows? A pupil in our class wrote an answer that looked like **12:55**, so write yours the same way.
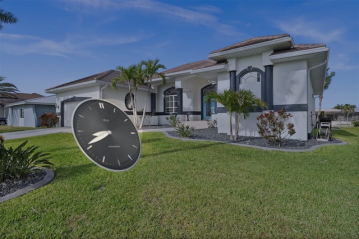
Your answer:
**8:41**
